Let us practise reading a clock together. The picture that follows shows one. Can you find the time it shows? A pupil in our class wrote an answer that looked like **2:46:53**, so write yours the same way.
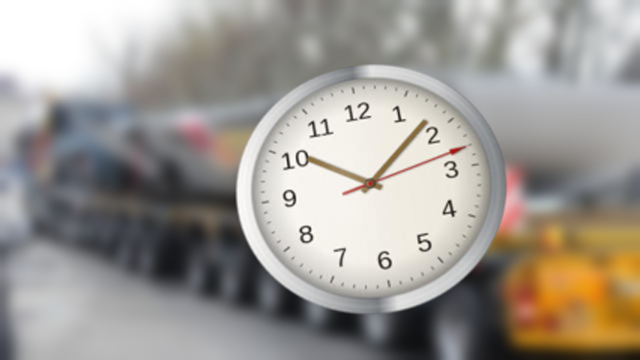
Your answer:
**10:08:13**
